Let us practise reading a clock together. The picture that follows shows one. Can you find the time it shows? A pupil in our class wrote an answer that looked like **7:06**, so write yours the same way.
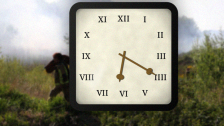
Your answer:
**6:20**
